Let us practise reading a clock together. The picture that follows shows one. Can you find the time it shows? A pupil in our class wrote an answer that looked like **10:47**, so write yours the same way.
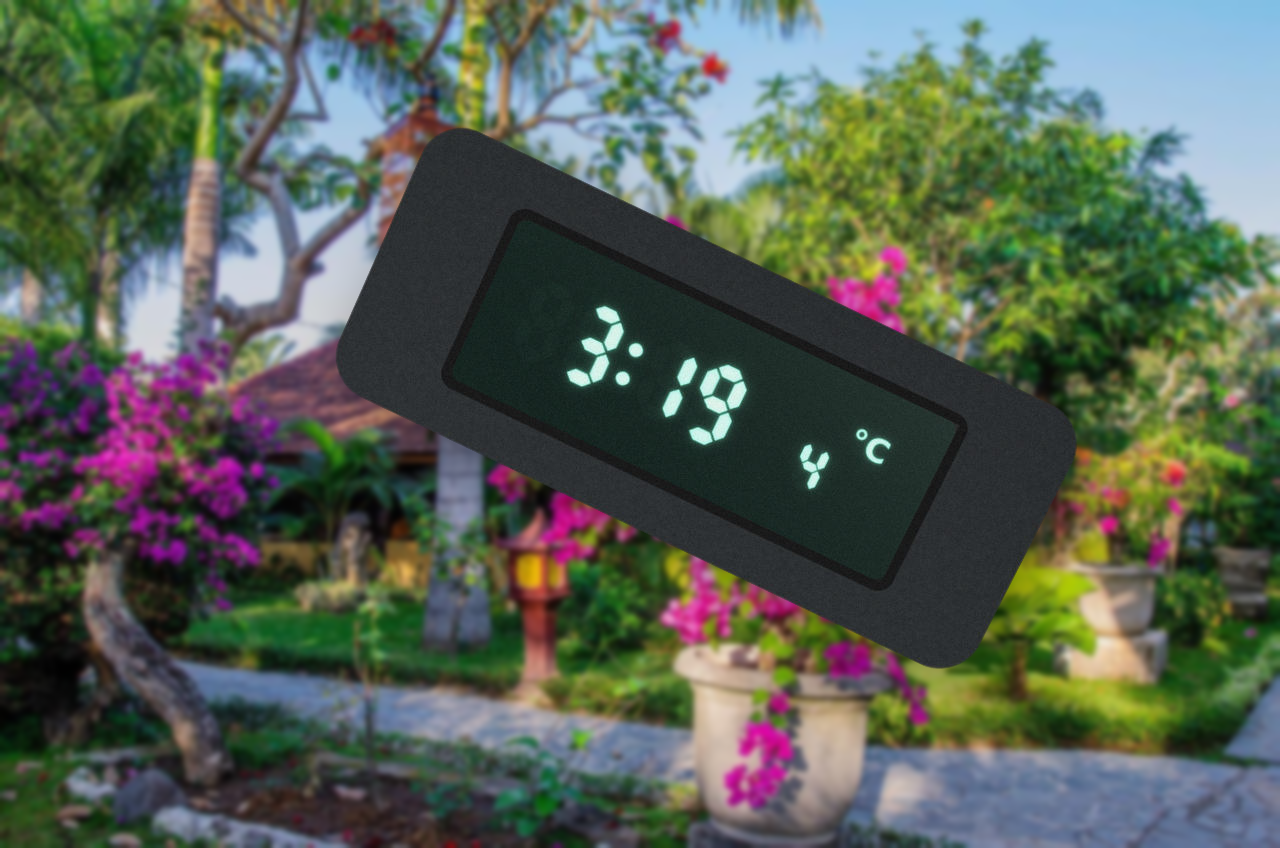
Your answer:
**3:19**
